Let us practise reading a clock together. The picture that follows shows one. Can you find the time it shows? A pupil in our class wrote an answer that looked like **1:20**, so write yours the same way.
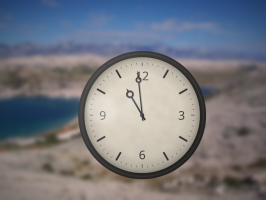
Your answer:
**10:59**
